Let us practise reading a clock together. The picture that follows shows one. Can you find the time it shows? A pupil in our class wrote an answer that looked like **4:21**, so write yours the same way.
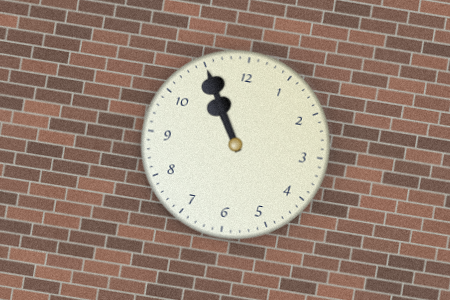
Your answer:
**10:55**
